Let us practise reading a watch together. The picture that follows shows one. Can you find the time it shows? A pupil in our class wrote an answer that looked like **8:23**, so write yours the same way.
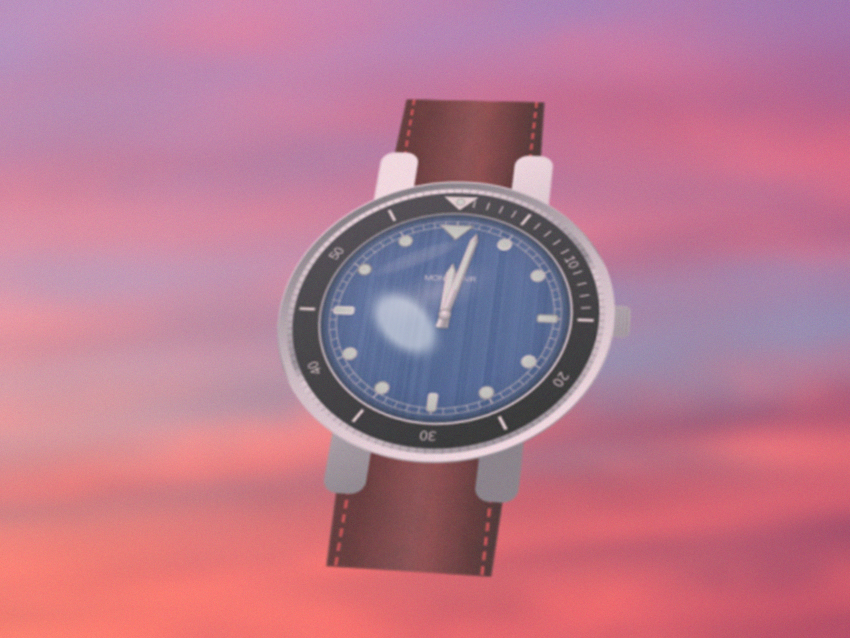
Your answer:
**12:02**
